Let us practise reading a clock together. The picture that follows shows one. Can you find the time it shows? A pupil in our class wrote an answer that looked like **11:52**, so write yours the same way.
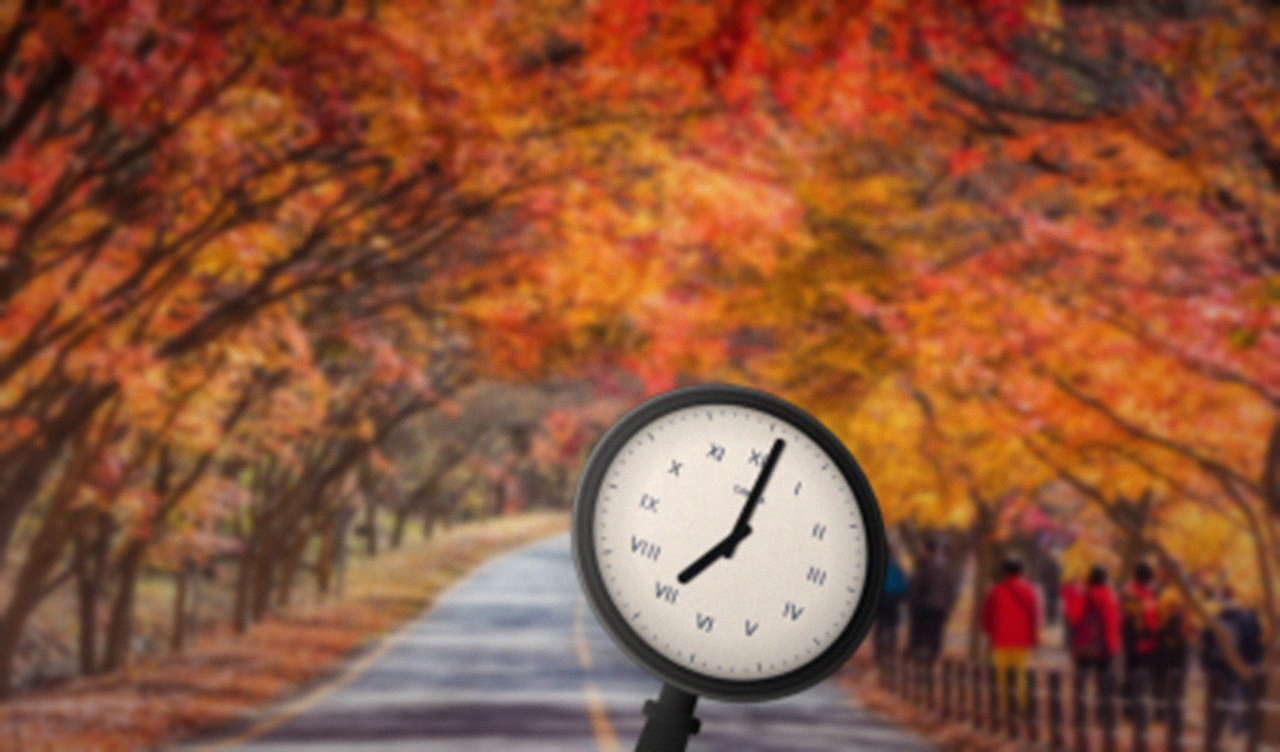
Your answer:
**7:01**
